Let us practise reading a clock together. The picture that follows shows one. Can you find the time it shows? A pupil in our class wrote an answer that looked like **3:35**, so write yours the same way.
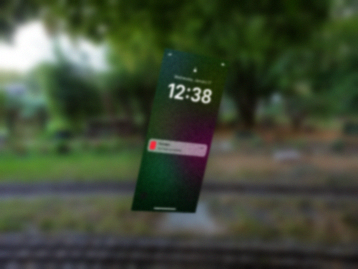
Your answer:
**12:38**
